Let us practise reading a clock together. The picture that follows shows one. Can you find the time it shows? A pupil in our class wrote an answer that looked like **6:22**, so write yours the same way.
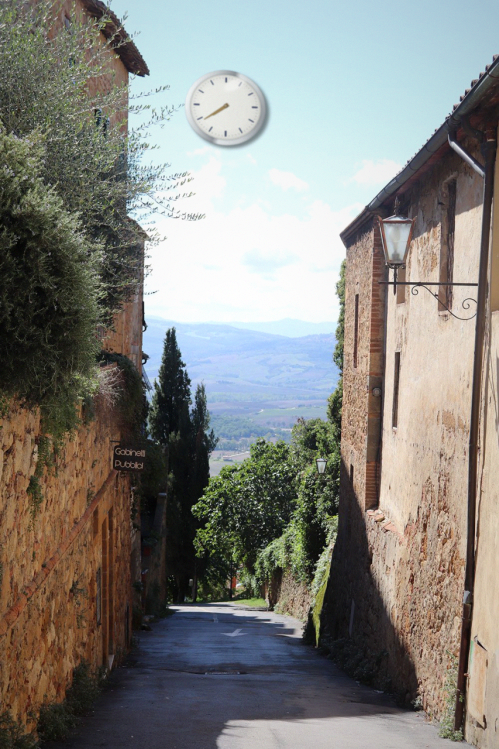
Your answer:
**7:39**
